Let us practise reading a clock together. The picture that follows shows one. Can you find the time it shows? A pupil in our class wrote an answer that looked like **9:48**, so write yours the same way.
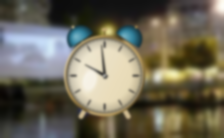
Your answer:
**9:59**
